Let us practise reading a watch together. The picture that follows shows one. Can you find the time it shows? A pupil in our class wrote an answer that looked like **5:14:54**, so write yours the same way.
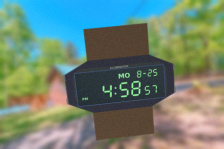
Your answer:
**4:58:57**
